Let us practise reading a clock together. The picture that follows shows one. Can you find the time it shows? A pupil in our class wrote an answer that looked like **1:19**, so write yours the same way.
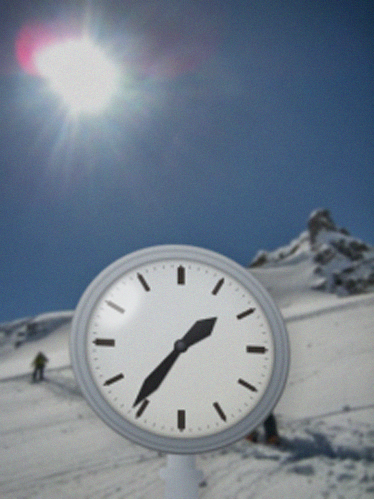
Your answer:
**1:36**
